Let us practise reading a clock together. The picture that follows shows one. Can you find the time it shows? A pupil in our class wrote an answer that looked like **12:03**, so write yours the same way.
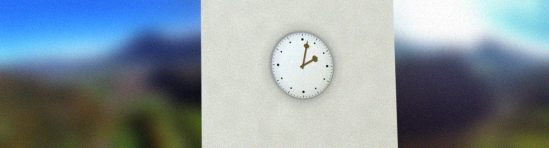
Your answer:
**2:02**
